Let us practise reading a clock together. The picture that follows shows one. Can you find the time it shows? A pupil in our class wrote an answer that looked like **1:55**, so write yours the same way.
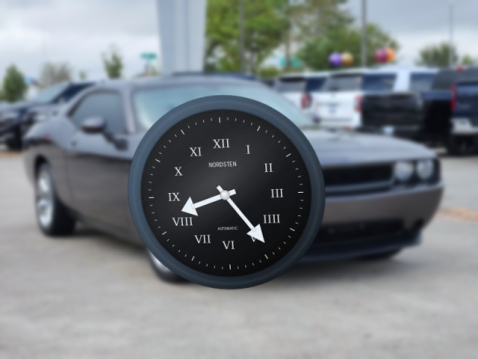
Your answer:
**8:24**
